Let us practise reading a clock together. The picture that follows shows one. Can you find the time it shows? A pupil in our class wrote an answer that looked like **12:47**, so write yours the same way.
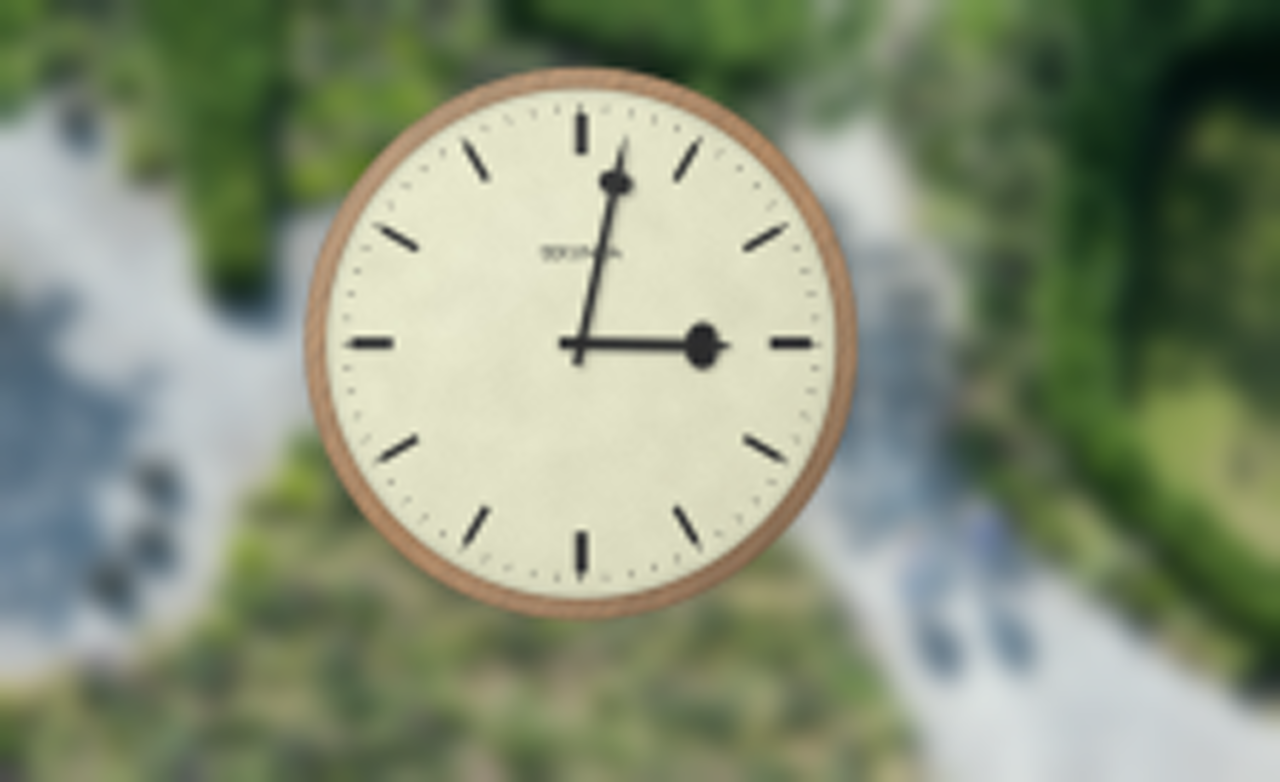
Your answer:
**3:02**
